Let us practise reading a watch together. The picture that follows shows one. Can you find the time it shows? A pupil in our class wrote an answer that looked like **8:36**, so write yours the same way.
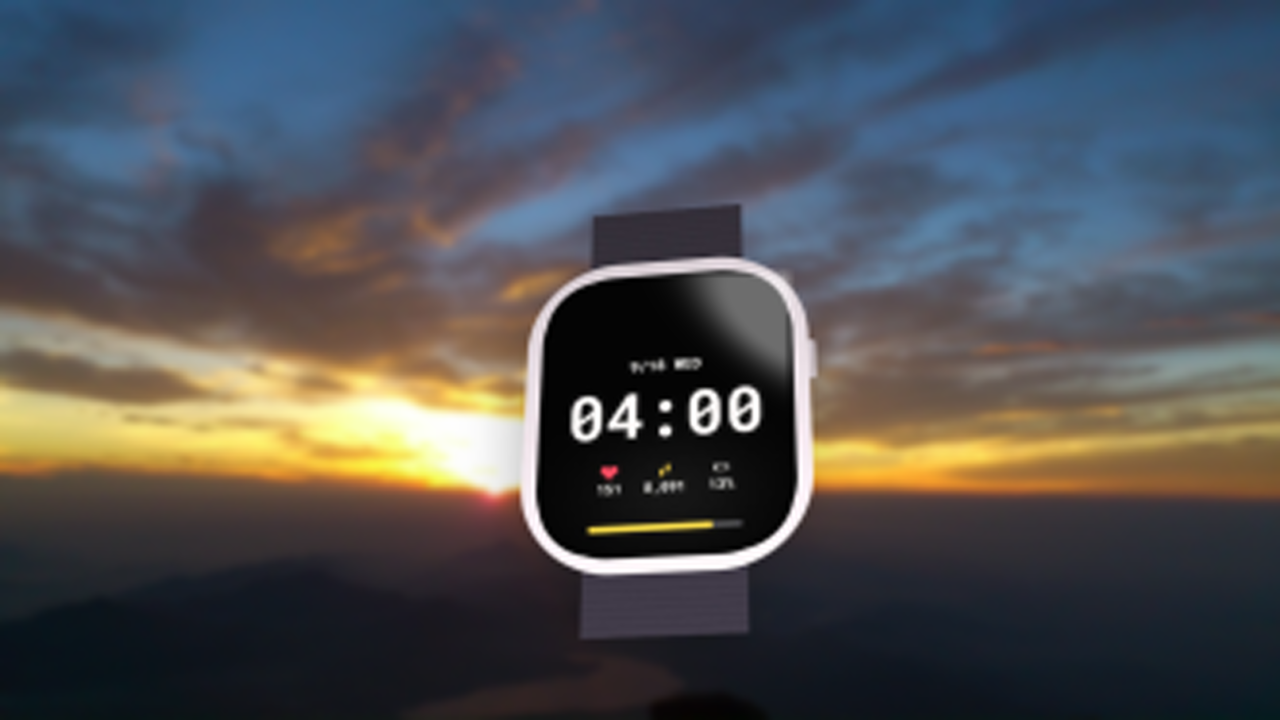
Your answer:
**4:00**
